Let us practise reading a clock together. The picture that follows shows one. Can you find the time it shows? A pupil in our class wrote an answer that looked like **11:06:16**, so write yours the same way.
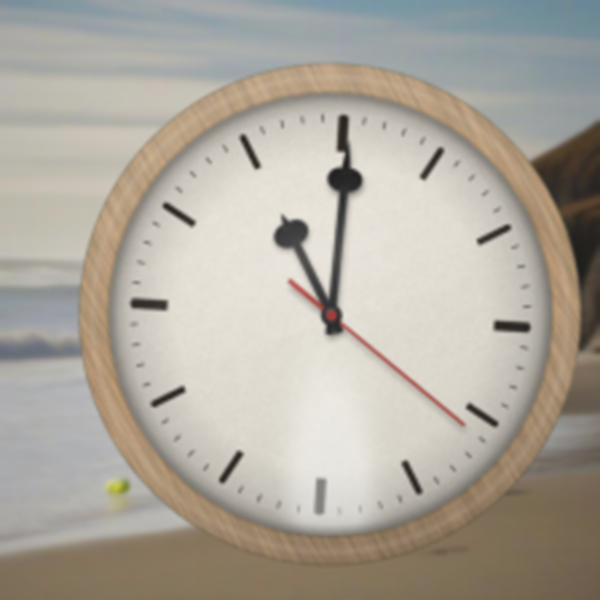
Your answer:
**11:00:21**
